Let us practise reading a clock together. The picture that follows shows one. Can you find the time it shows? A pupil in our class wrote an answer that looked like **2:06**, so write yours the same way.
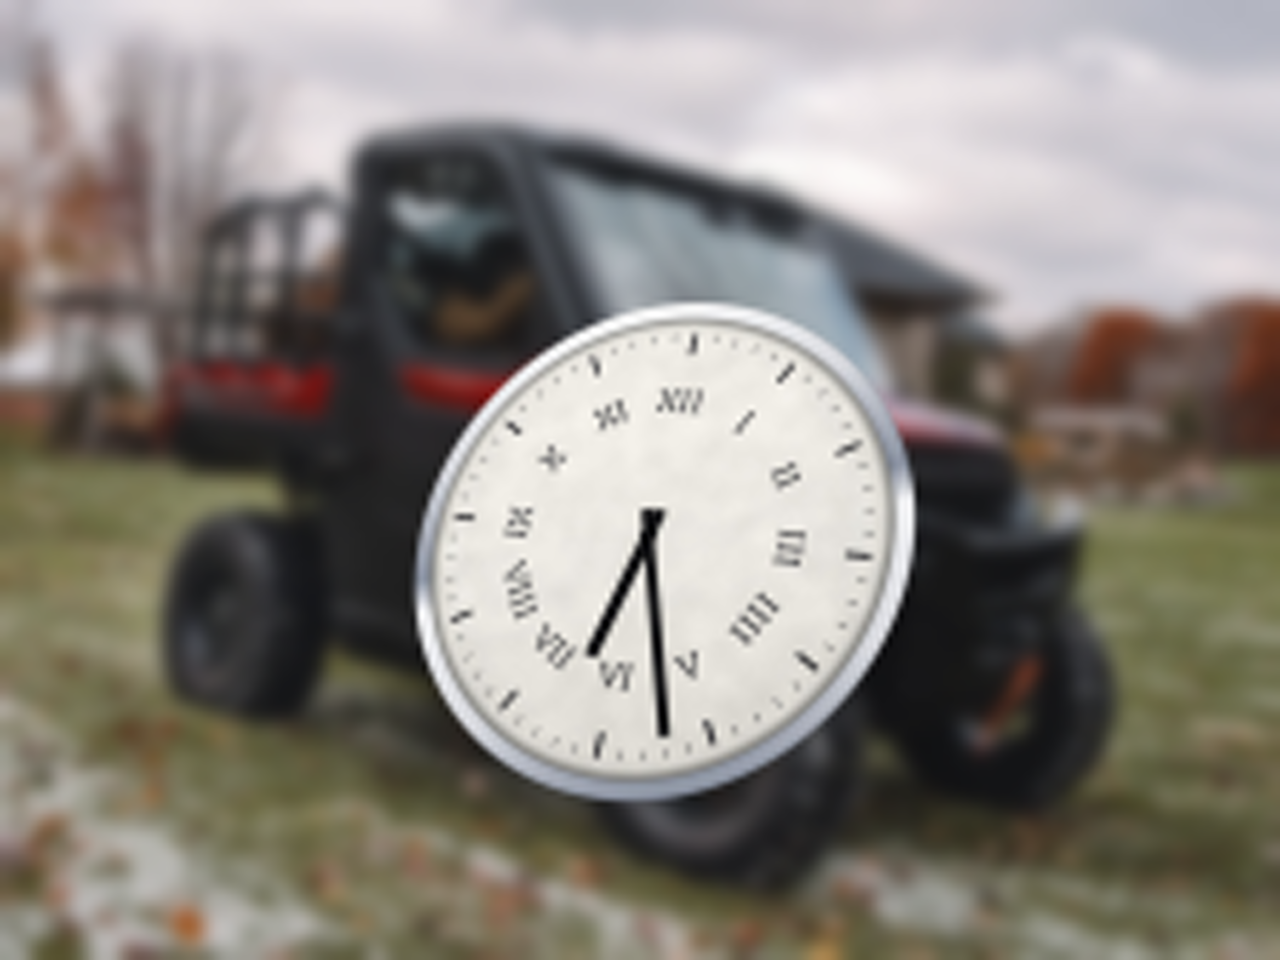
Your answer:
**6:27**
